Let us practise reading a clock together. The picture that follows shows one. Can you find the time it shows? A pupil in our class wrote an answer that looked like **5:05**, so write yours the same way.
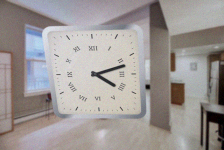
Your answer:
**4:12**
